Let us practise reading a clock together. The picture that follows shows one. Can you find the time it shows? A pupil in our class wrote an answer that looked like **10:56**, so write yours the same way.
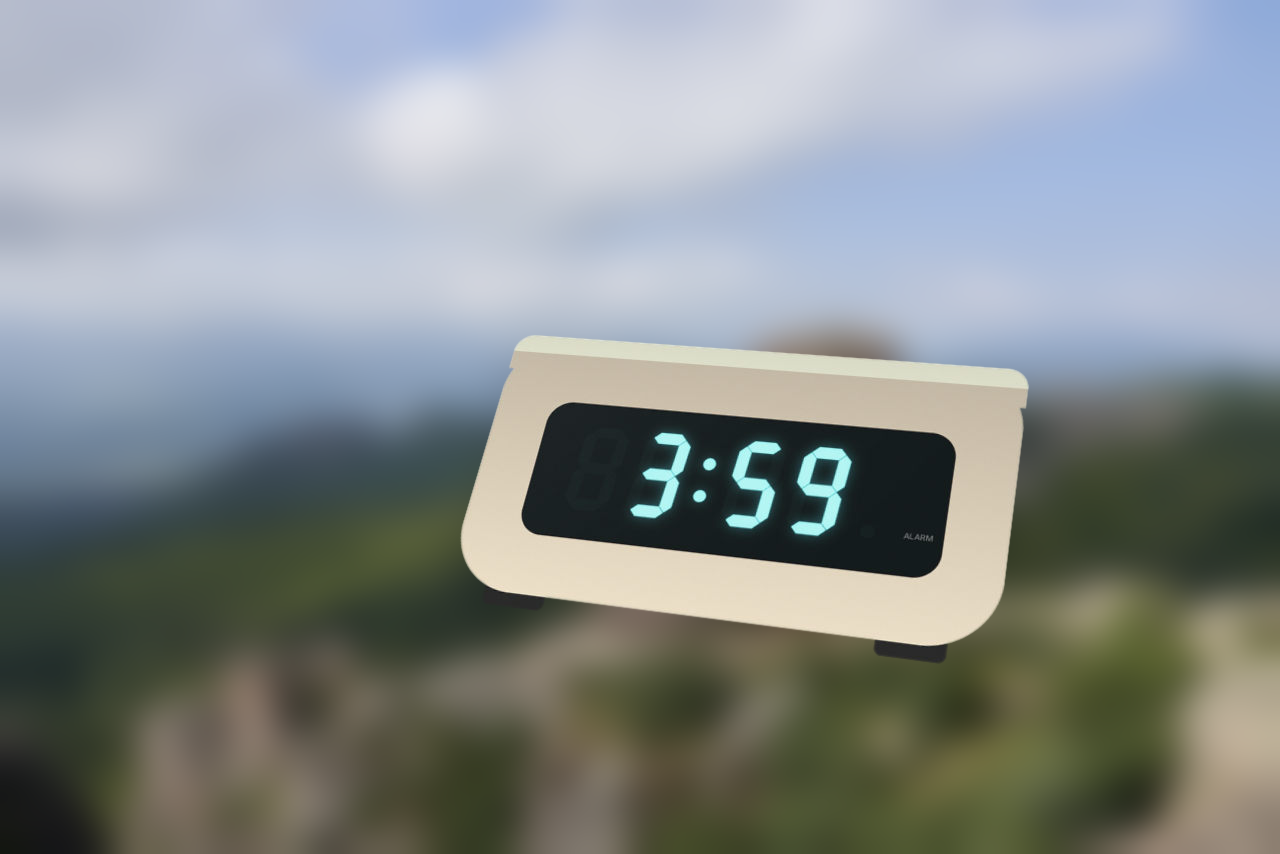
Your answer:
**3:59**
